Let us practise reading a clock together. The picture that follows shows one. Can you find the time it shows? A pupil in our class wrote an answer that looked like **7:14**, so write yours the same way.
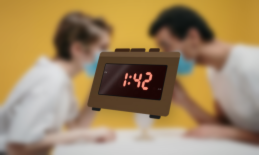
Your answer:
**1:42**
